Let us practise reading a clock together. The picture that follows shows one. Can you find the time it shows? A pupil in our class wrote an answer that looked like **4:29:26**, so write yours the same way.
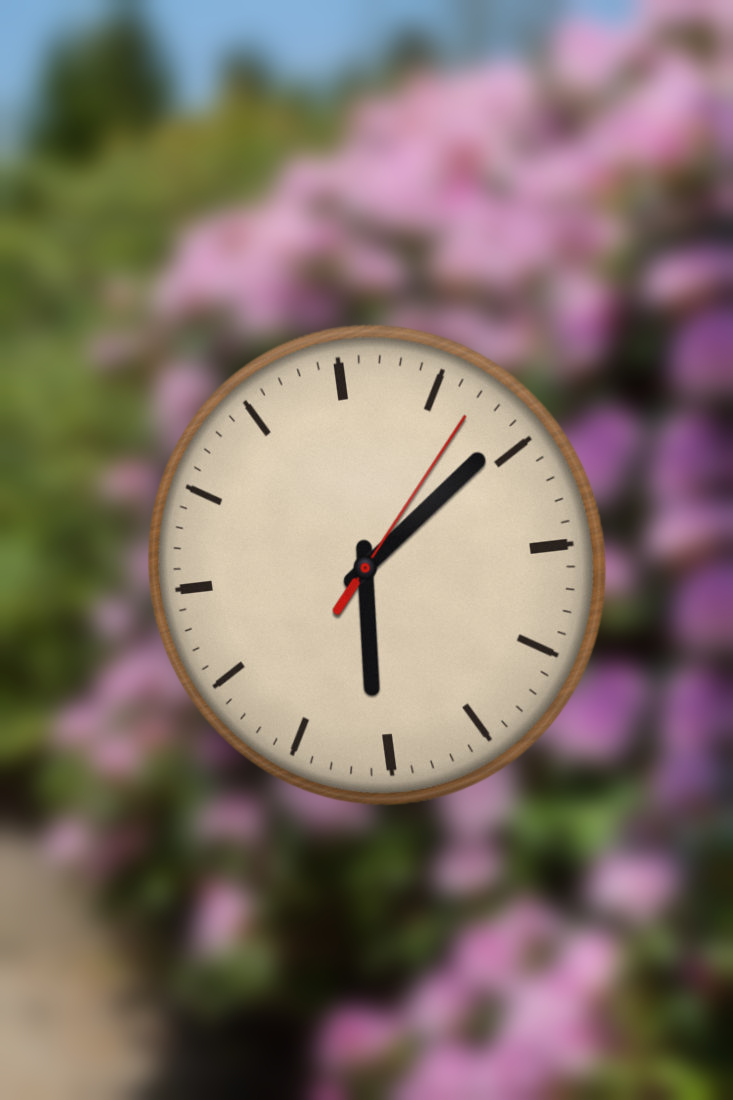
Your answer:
**6:09:07**
